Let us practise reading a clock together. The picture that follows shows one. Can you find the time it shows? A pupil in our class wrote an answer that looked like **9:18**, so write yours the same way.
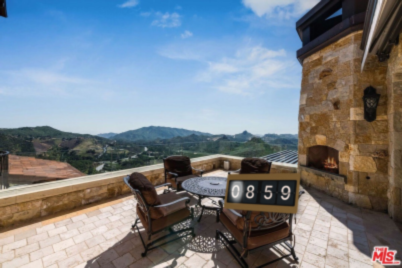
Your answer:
**8:59**
